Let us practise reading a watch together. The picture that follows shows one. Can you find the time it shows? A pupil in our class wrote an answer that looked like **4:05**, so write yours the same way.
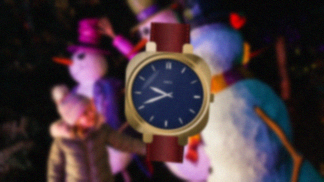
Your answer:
**9:41**
